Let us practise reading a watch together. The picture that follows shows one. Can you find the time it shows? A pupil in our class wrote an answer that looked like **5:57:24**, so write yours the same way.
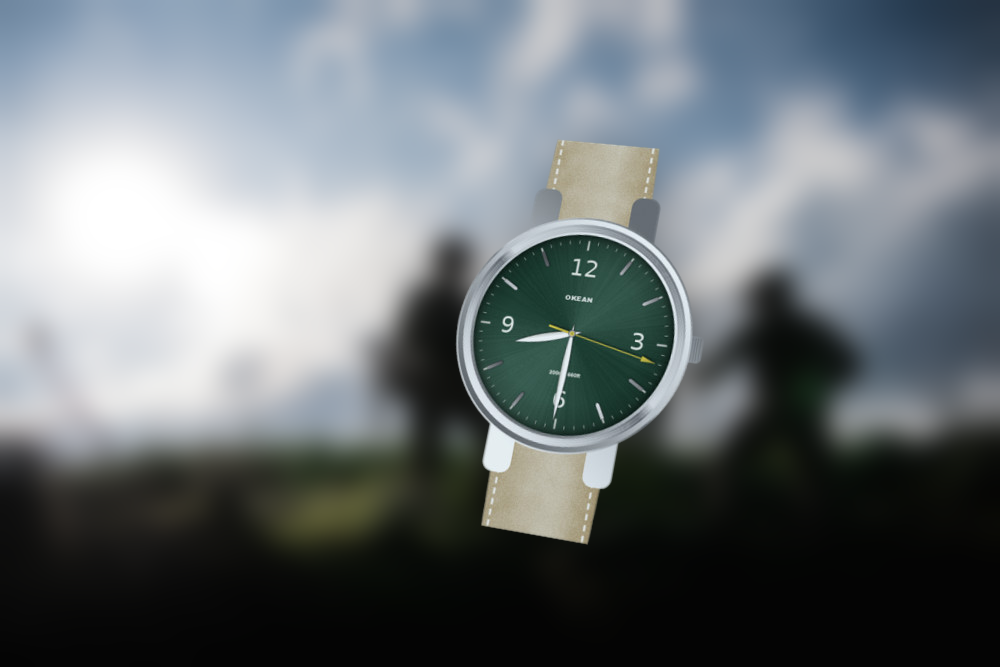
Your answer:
**8:30:17**
